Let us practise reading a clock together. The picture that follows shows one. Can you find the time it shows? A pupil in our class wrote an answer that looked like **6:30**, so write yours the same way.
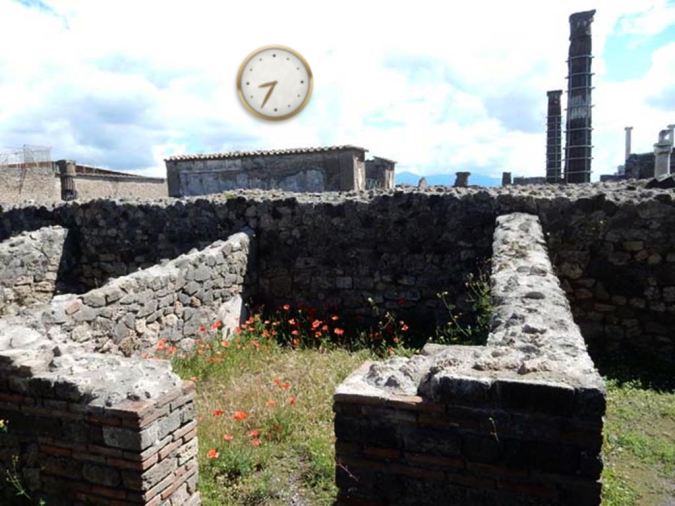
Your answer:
**8:35**
